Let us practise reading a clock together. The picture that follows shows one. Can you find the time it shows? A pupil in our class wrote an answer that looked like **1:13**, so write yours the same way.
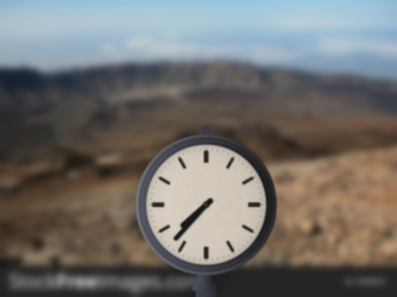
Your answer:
**7:37**
